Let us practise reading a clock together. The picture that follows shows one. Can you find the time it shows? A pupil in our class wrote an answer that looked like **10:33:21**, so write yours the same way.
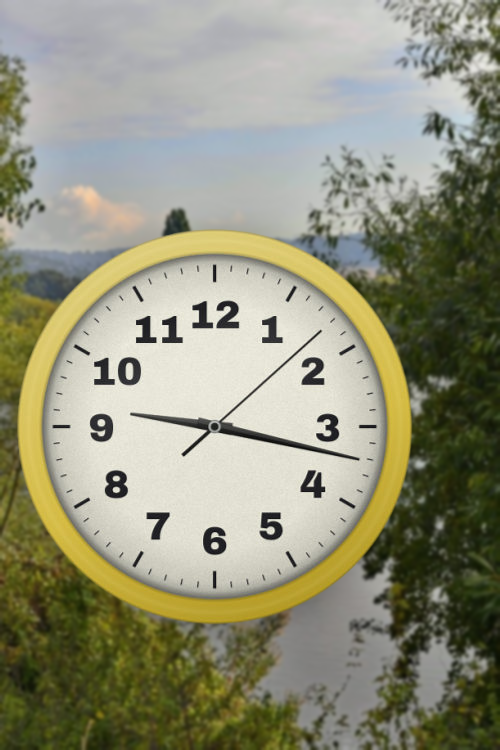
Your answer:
**9:17:08**
